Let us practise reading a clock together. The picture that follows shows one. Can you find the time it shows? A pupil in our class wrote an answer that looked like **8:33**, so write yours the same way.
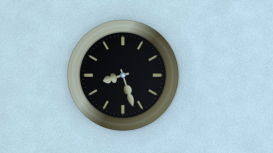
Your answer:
**8:27**
